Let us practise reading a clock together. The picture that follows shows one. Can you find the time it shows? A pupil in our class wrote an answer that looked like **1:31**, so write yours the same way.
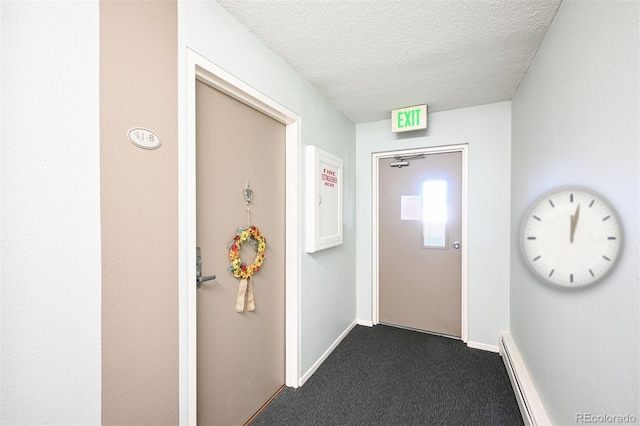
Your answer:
**12:02**
